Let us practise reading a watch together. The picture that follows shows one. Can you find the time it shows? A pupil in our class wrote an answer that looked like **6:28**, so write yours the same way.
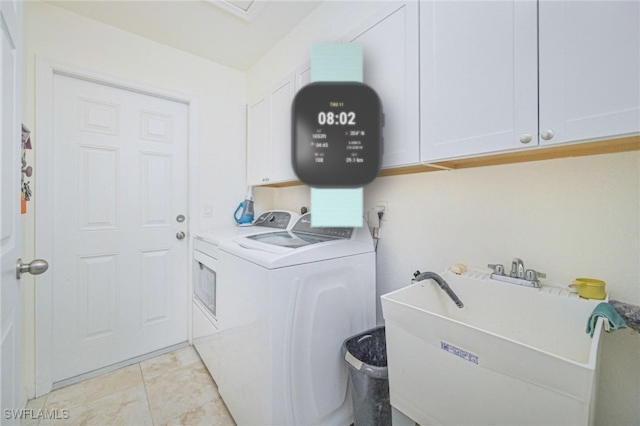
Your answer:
**8:02**
